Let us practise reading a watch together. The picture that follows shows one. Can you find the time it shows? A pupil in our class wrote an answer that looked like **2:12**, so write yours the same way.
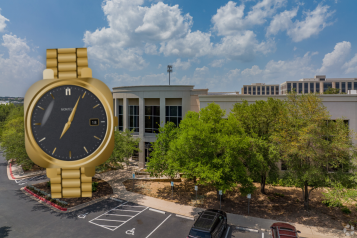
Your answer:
**7:04**
